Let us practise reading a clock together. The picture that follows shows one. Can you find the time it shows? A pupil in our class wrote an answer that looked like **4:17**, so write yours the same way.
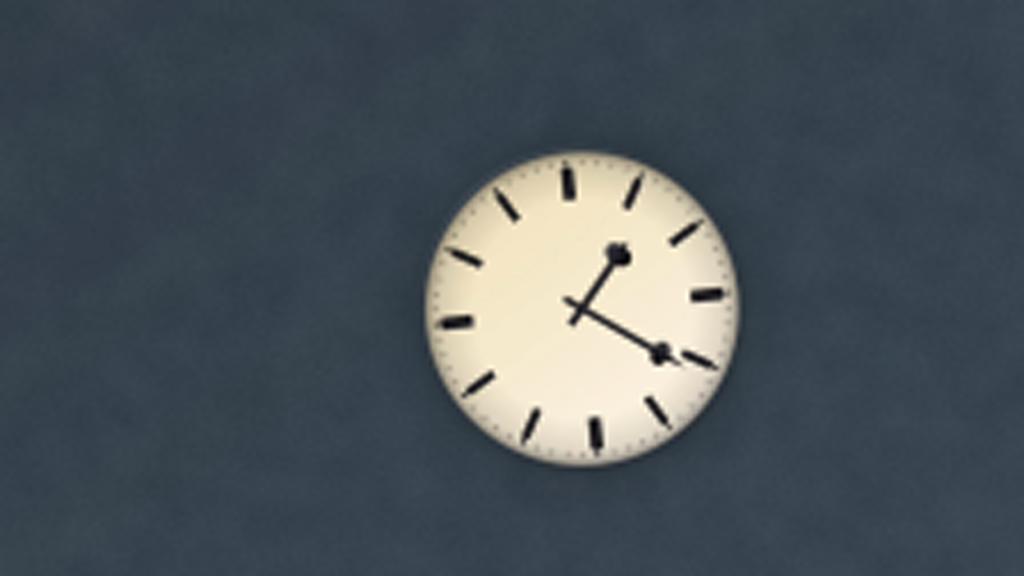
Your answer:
**1:21**
